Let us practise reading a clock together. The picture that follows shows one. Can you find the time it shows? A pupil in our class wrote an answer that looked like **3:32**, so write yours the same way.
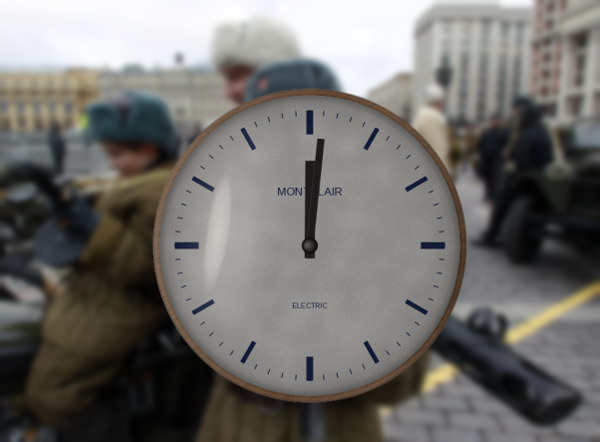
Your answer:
**12:01**
